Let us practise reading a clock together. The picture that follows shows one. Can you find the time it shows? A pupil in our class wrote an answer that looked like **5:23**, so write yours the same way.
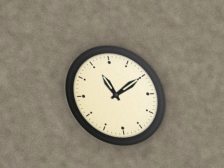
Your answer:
**11:10**
